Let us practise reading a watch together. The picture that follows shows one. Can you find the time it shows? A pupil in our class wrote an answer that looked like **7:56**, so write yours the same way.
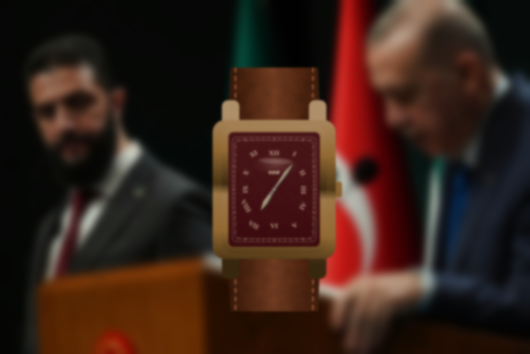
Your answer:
**7:06**
